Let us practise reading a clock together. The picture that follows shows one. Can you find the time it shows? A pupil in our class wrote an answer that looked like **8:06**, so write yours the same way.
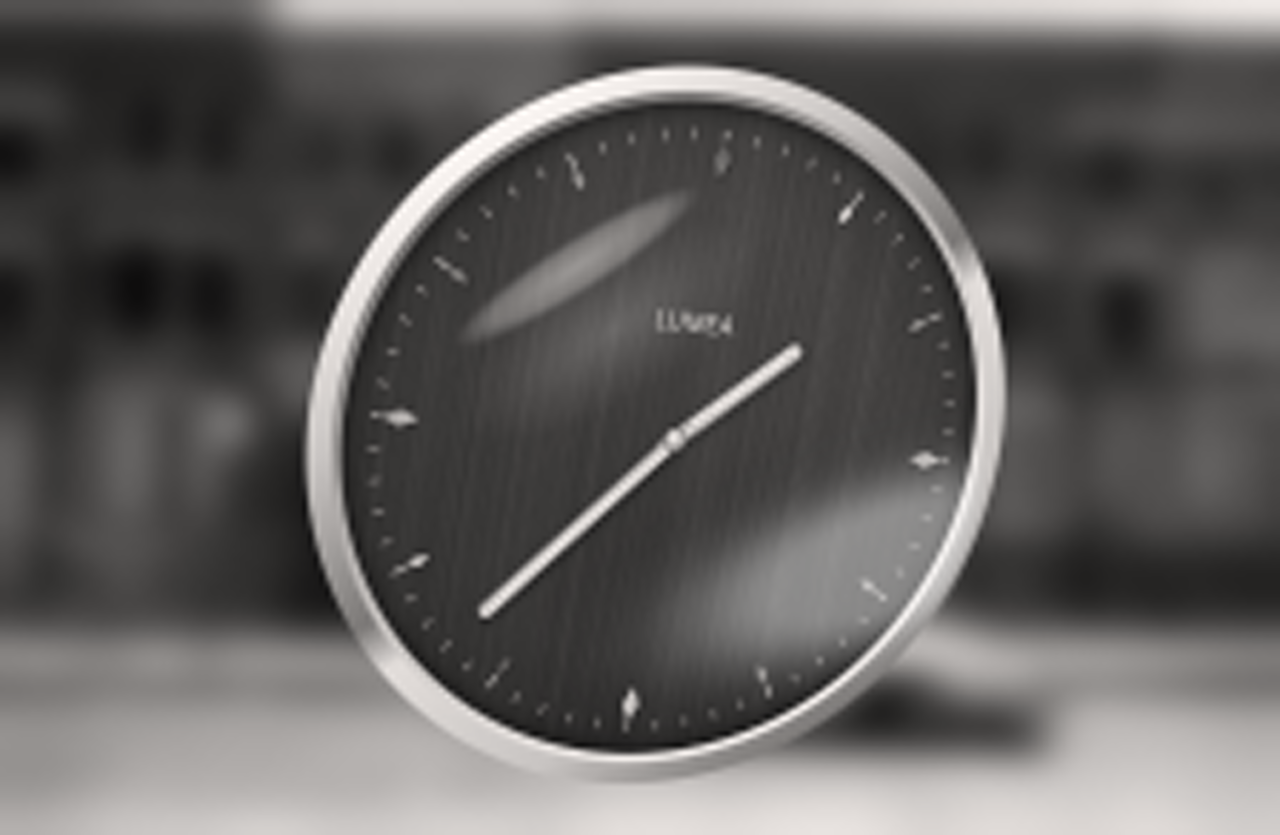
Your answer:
**1:37**
